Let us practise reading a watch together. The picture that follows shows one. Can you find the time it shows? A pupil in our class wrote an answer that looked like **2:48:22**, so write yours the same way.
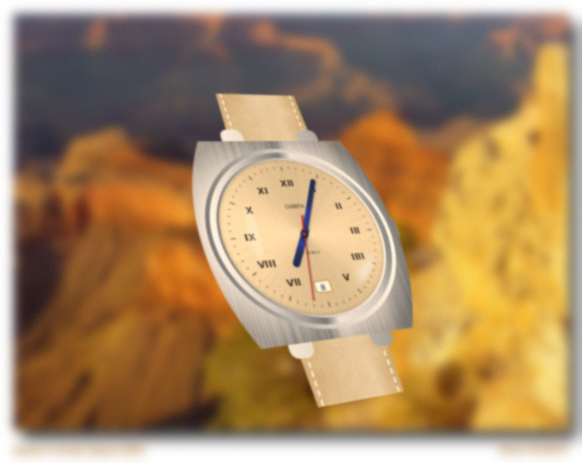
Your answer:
**7:04:32**
